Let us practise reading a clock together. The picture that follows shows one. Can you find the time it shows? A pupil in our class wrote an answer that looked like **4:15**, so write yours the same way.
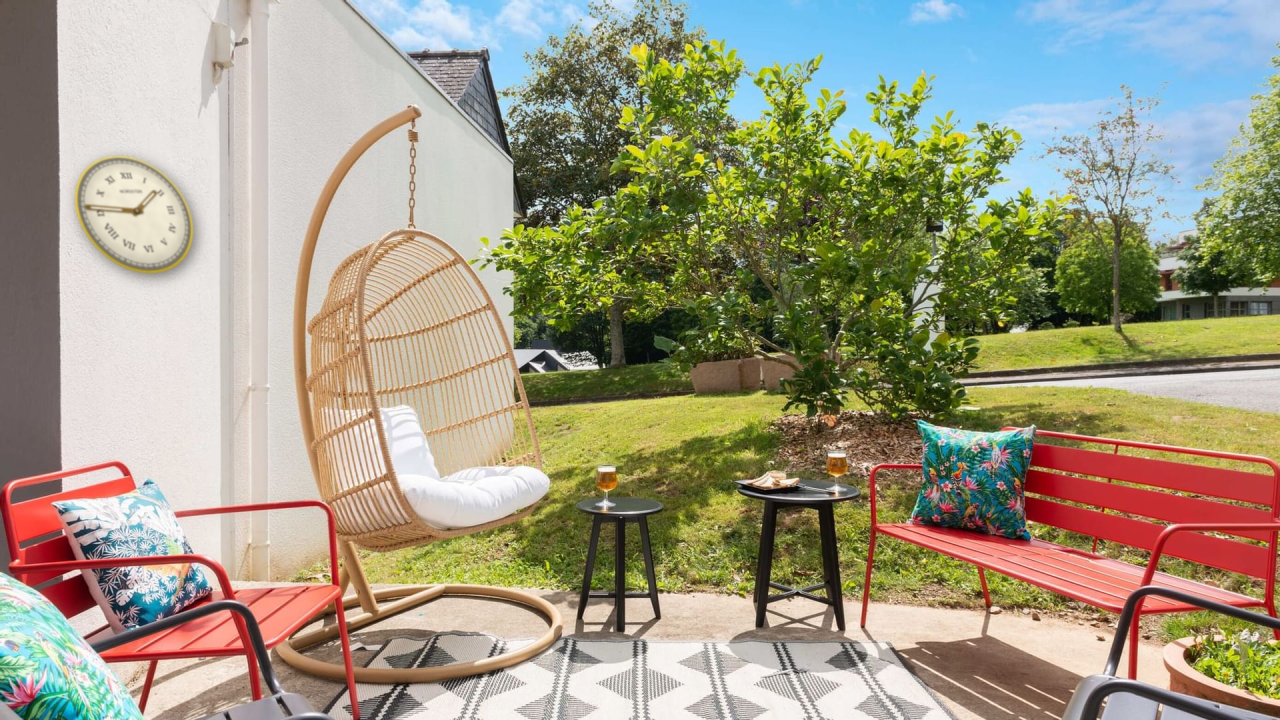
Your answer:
**1:46**
